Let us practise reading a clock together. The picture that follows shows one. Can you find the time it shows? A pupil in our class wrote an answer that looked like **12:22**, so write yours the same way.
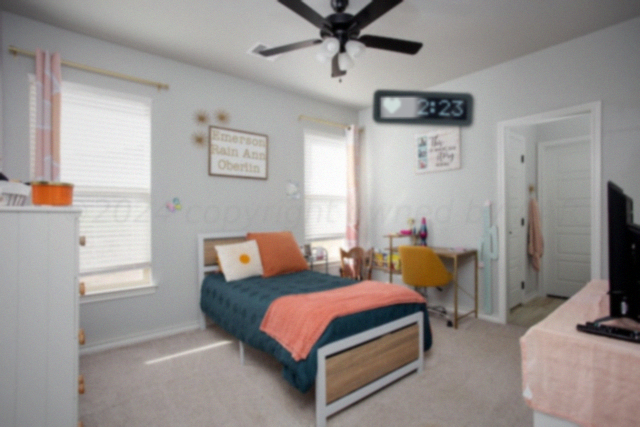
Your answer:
**2:23**
